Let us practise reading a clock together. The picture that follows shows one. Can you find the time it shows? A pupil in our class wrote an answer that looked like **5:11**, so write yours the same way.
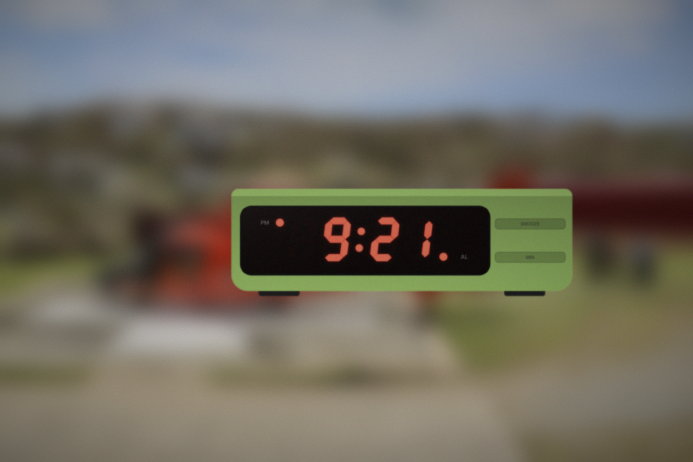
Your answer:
**9:21**
